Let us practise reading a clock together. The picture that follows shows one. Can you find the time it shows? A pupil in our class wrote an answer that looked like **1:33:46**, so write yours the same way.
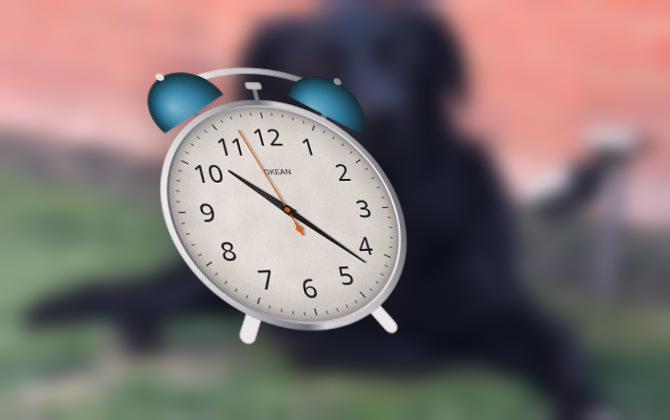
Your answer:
**10:21:57**
